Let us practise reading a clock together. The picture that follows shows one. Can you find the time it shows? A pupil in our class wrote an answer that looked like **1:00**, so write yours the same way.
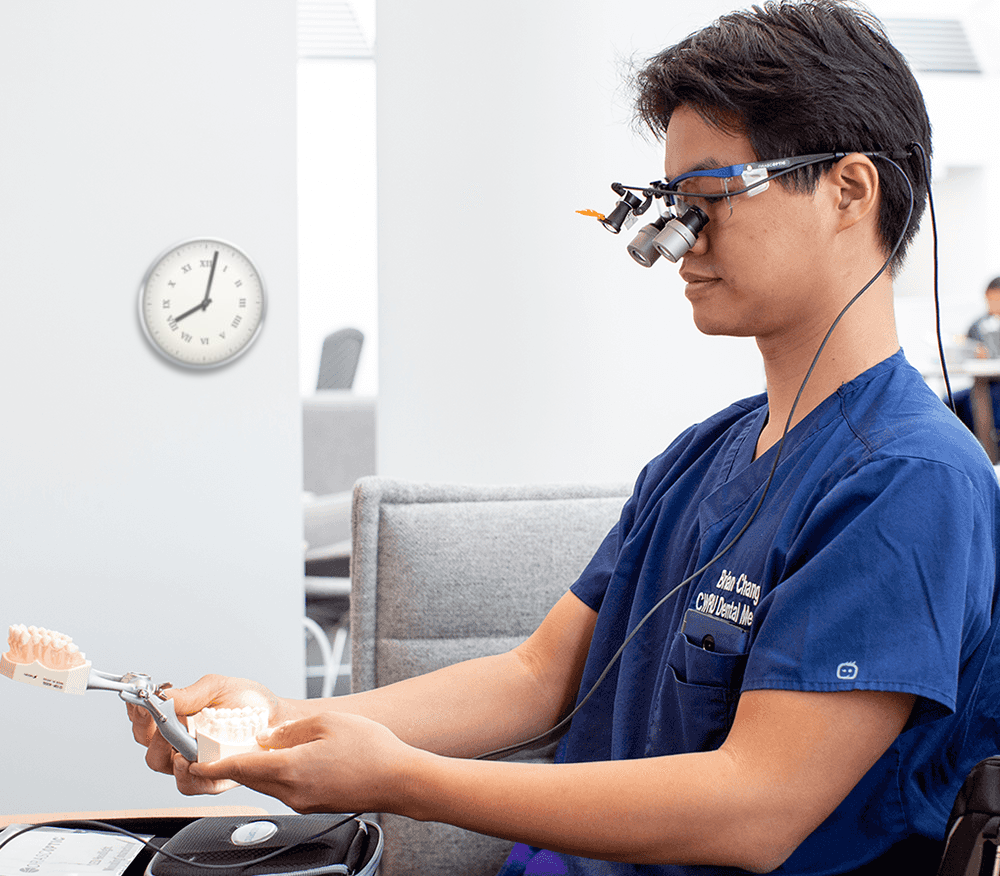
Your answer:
**8:02**
